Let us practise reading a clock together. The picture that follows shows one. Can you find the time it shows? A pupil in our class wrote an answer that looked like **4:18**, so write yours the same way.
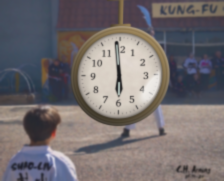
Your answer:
**5:59**
